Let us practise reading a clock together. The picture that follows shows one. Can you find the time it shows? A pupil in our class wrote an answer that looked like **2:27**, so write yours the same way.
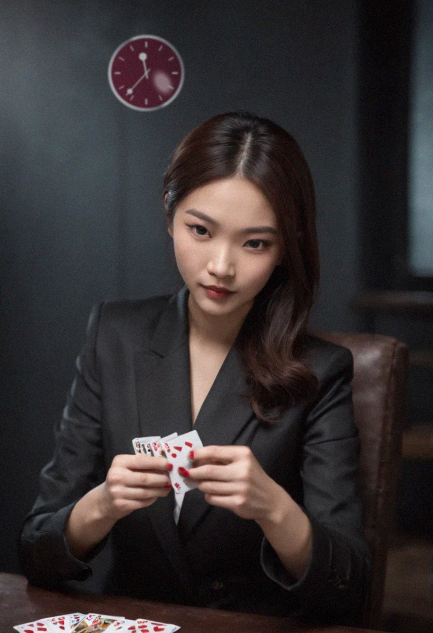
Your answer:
**11:37**
